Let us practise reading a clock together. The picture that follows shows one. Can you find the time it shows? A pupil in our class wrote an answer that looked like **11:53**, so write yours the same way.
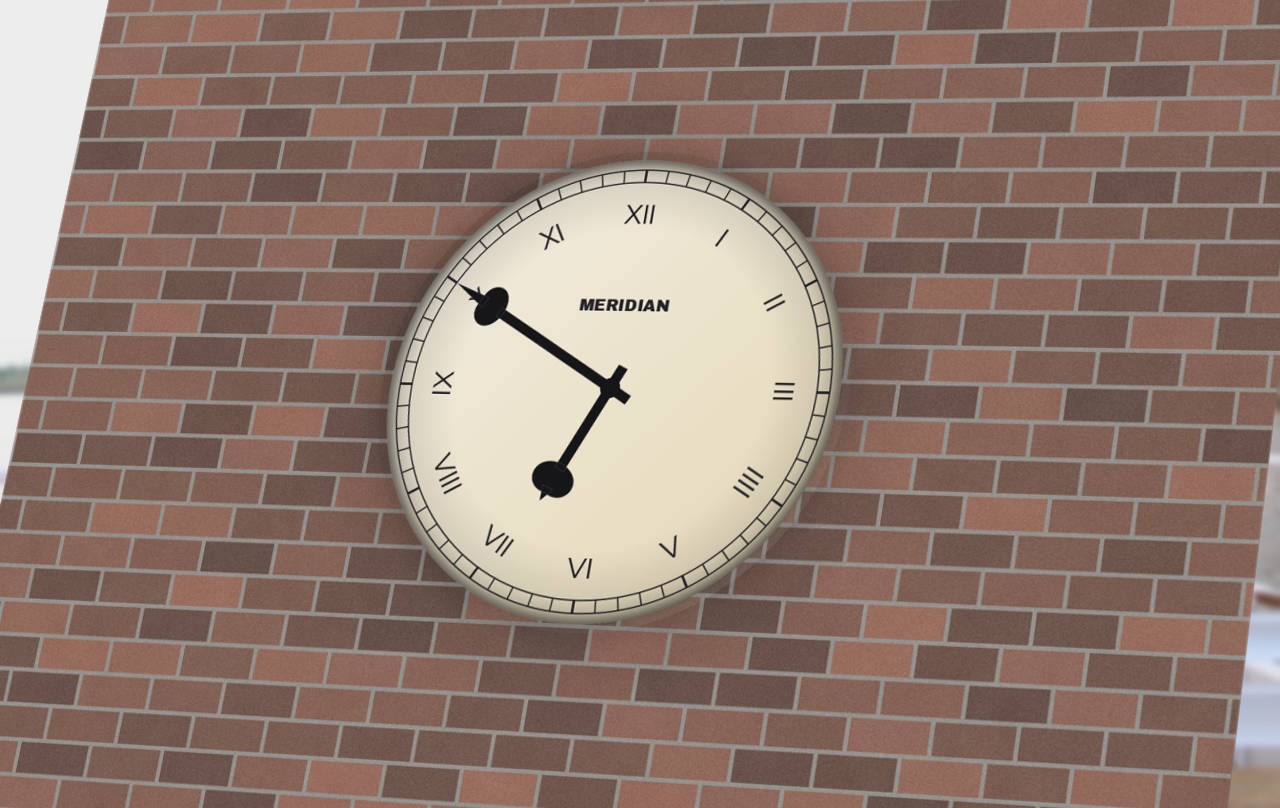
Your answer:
**6:50**
